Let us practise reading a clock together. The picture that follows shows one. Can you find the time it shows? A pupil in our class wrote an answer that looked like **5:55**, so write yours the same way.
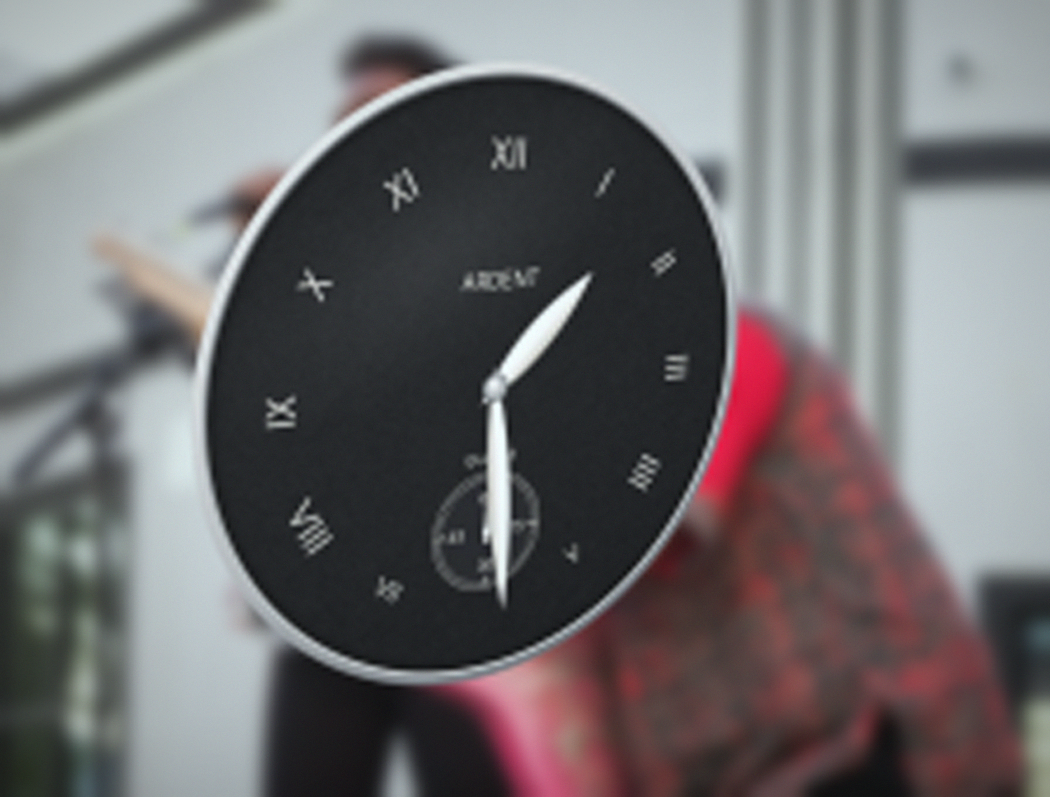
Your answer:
**1:29**
